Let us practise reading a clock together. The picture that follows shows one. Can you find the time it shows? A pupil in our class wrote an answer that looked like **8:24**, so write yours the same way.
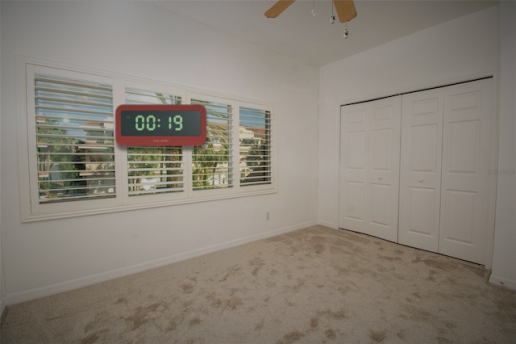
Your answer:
**0:19**
